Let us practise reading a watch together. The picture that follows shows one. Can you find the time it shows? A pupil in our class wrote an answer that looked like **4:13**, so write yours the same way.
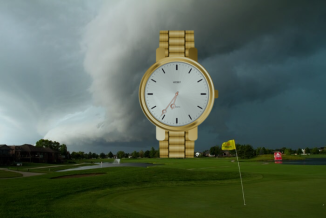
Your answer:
**6:36**
